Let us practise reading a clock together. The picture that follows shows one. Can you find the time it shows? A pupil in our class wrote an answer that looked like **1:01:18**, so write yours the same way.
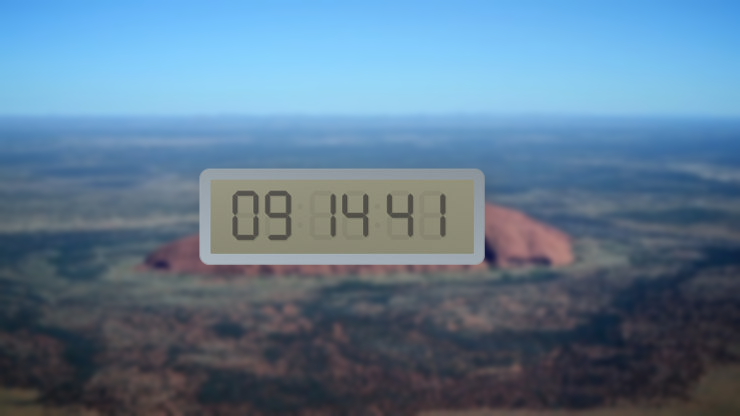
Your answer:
**9:14:41**
